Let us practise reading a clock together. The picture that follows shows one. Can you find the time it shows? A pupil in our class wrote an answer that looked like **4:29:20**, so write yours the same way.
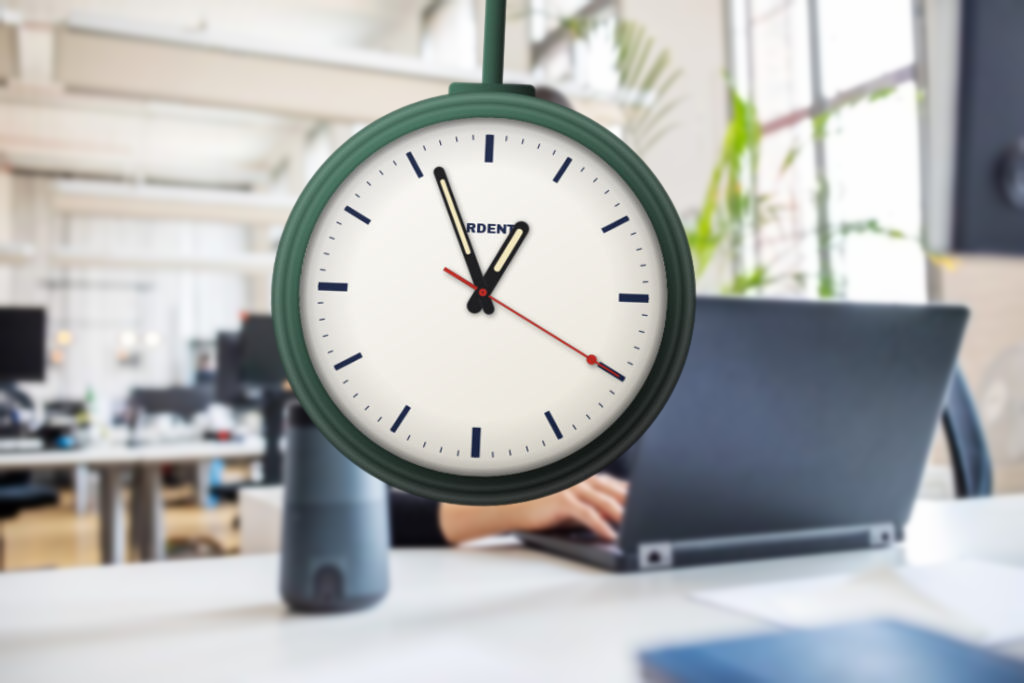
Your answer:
**12:56:20**
